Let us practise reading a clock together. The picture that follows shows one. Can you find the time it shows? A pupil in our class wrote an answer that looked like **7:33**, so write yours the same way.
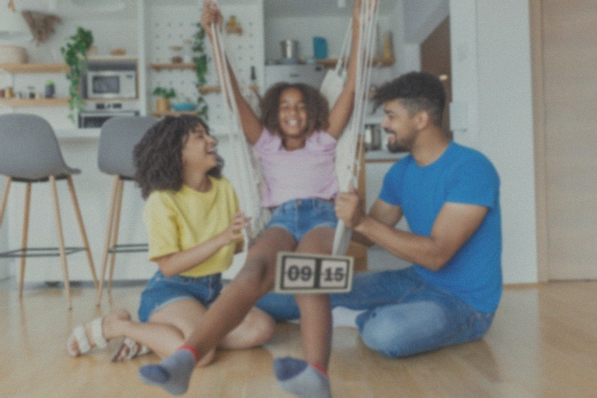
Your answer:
**9:15**
